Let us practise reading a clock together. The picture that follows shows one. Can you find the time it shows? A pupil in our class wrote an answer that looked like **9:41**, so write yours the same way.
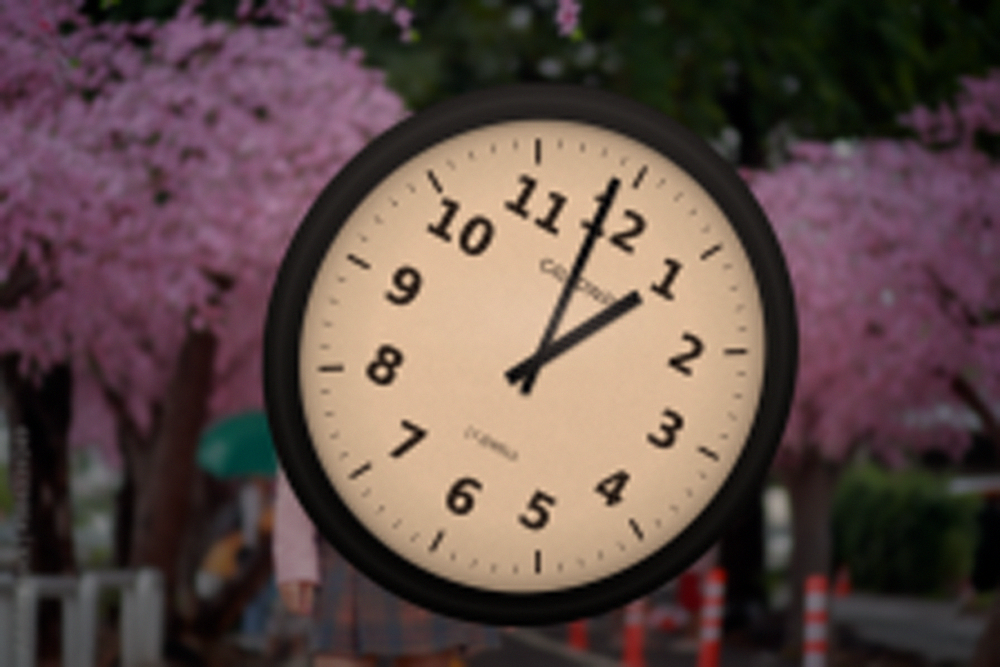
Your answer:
**12:59**
